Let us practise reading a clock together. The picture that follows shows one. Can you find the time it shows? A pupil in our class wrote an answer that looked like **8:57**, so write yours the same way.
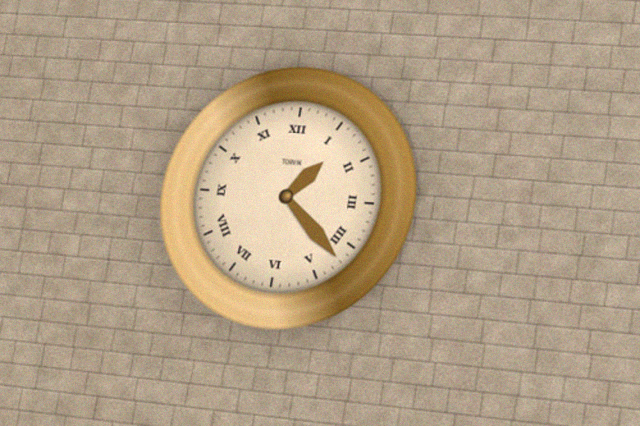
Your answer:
**1:22**
